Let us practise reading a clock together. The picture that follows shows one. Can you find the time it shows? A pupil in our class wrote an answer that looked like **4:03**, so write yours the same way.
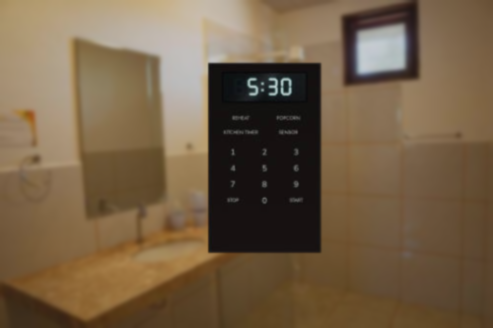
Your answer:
**5:30**
